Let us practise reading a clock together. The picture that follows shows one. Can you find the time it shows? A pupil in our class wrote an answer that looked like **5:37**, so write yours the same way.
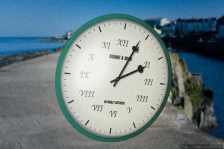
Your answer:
**2:04**
